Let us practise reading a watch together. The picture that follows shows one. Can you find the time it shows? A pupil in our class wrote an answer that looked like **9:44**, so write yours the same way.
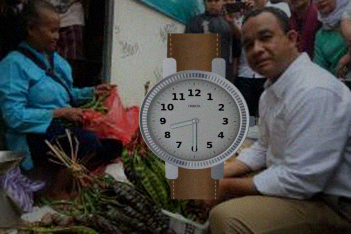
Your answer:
**8:30**
